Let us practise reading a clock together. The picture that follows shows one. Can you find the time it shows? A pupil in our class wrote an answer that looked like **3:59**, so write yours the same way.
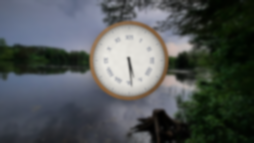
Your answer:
**5:29**
